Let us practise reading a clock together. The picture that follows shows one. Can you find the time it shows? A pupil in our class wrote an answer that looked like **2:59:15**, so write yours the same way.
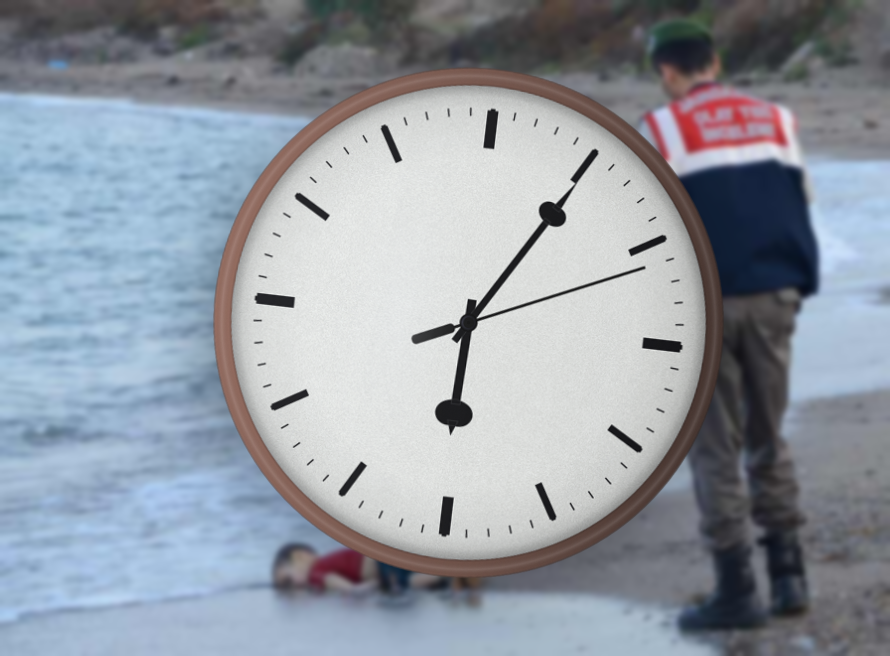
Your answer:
**6:05:11**
